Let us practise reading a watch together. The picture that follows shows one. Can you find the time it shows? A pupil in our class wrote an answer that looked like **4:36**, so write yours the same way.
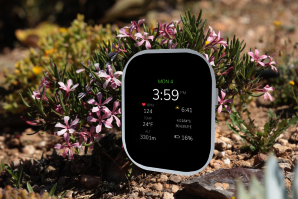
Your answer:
**3:59**
